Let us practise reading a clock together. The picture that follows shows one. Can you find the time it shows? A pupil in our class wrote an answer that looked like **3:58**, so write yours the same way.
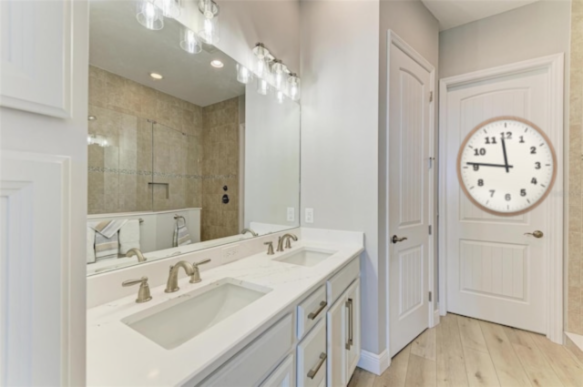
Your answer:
**11:46**
